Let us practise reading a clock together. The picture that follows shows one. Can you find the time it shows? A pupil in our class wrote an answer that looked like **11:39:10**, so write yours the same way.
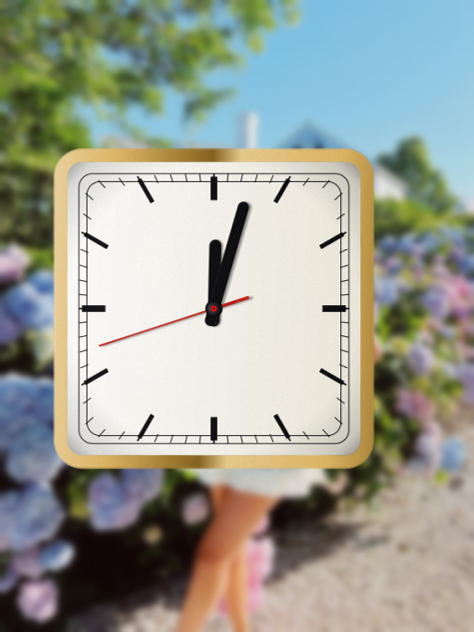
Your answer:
**12:02:42**
